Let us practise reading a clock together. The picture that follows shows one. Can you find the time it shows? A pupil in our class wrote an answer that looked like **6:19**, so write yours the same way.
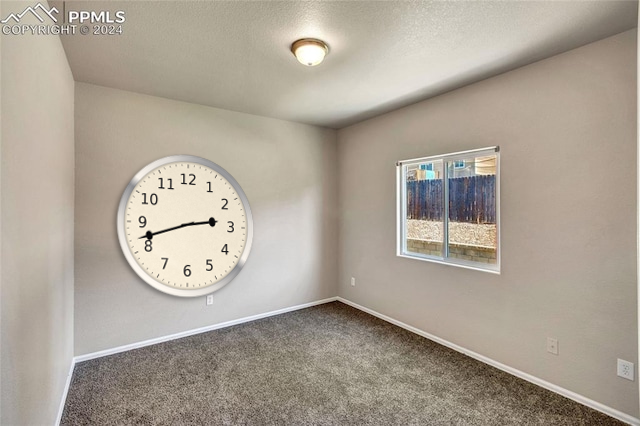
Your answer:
**2:42**
